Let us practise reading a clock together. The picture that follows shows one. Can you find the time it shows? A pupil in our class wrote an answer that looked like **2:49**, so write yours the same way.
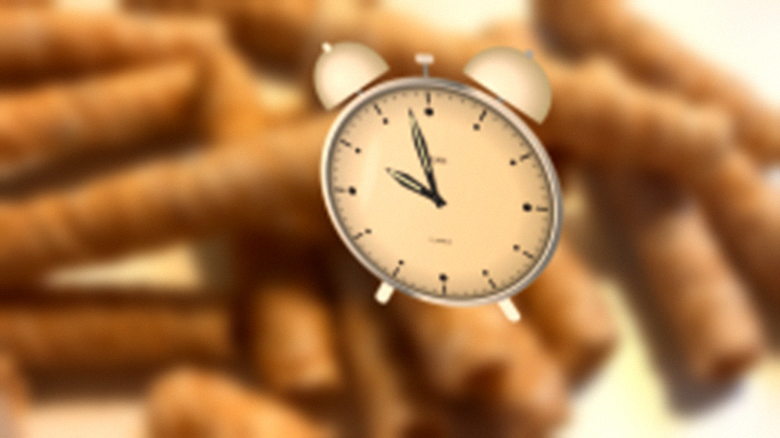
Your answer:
**9:58**
